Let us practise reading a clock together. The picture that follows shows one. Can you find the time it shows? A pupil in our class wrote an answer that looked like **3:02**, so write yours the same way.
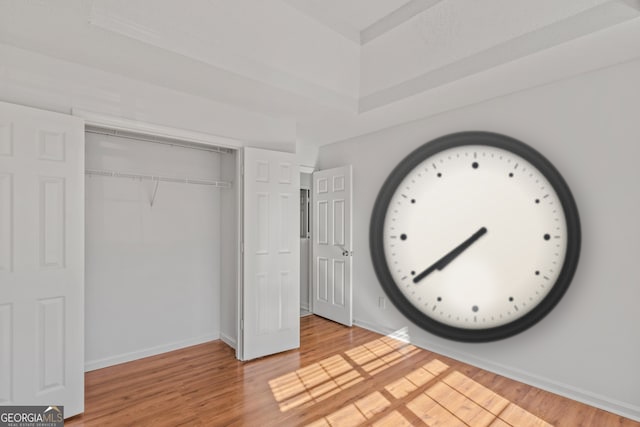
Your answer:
**7:39**
